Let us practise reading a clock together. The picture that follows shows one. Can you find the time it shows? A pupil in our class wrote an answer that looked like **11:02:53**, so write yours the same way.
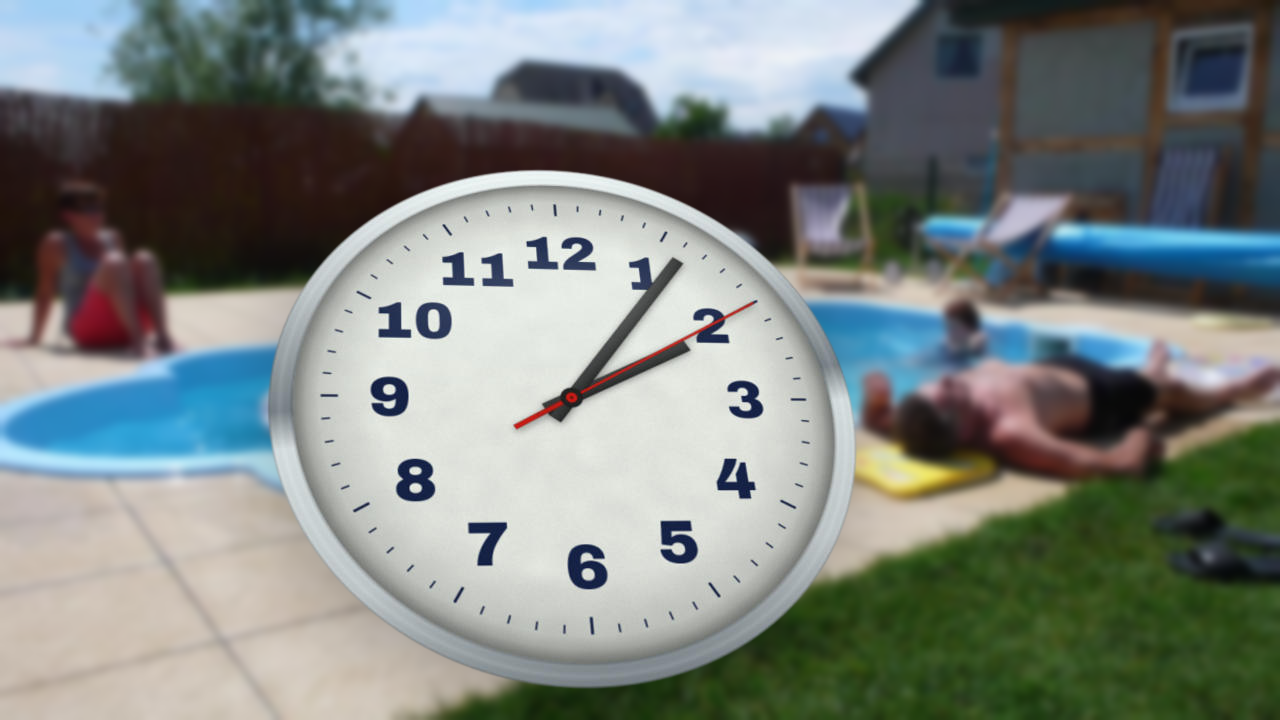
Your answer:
**2:06:10**
